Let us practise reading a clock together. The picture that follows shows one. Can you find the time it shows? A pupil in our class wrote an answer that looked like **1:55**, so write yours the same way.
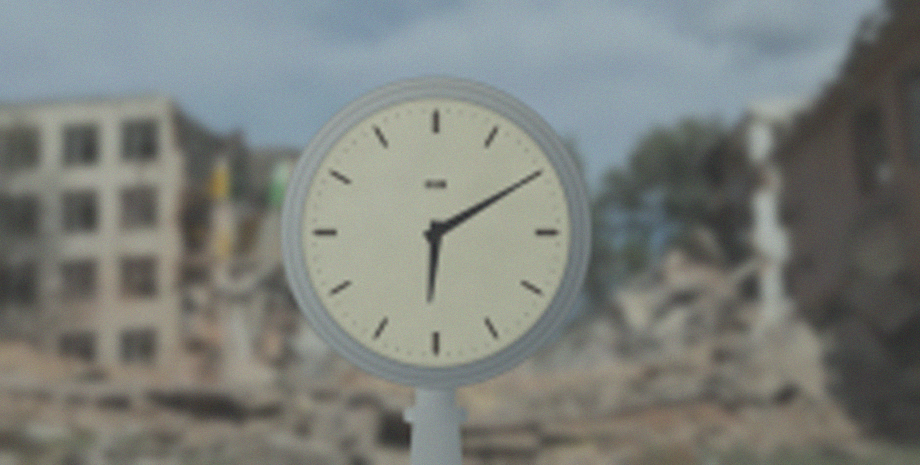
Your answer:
**6:10**
